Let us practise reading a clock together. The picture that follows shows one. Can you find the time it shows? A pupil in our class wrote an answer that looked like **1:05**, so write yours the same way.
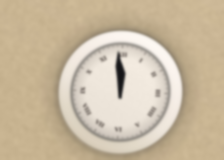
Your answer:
**11:59**
